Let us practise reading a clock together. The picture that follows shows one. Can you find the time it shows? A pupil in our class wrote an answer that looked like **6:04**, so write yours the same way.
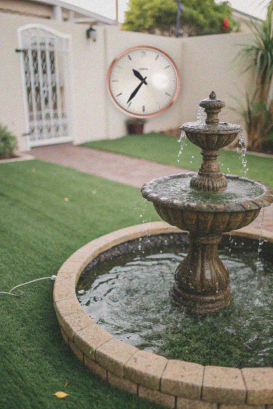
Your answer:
**10:36**
